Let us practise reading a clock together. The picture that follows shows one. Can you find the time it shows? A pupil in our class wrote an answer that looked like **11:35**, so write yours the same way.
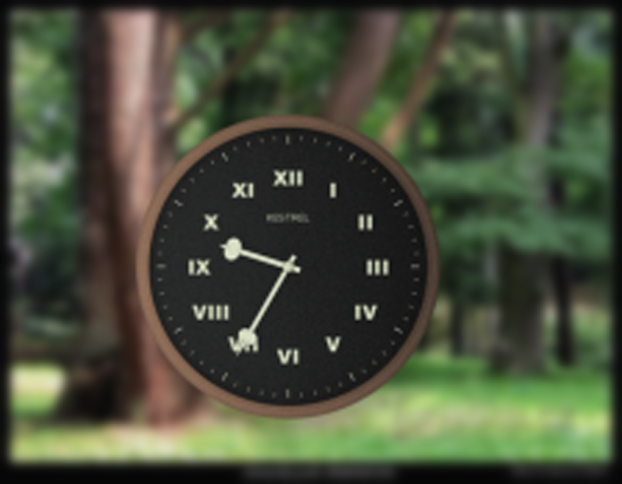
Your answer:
**9:35**
